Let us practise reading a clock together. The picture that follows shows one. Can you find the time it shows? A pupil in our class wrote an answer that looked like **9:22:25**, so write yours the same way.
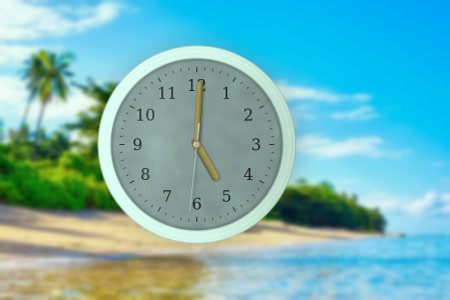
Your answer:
**5:00:31**
